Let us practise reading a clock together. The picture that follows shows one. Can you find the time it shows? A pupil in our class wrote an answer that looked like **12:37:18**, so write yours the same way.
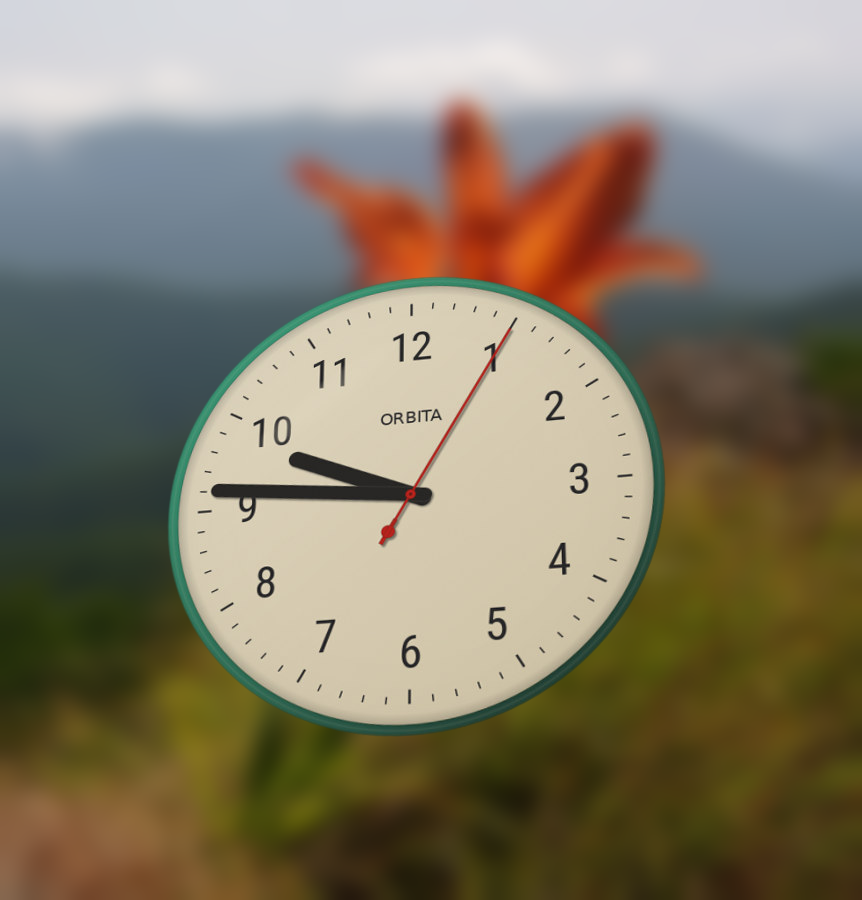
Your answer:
**9:46:05**
